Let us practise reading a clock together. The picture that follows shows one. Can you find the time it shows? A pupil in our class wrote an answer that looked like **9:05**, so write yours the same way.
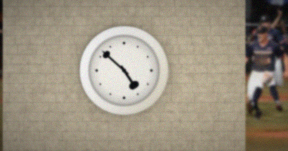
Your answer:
**4:52**
